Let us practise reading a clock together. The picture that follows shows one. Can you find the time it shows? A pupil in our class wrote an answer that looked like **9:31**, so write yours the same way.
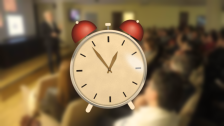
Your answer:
**12:54**
